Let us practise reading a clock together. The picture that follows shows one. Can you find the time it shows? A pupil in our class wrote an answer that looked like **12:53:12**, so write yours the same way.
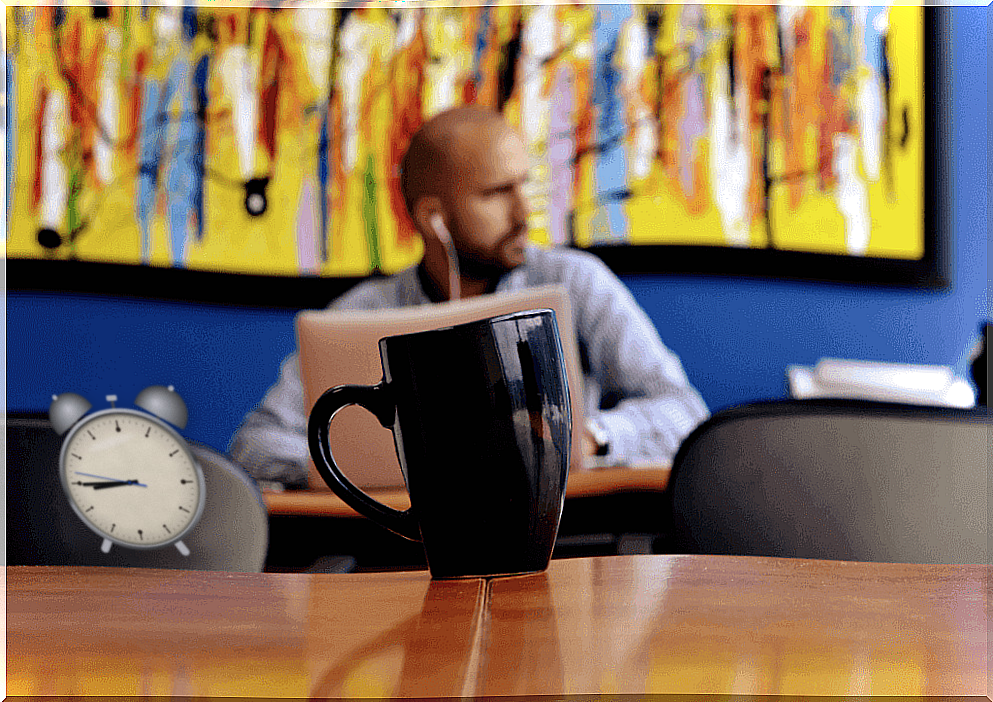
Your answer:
**8:44:47**
